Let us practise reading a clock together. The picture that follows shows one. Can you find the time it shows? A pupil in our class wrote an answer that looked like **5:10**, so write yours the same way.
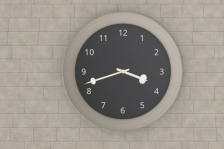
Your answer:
**3:42**
